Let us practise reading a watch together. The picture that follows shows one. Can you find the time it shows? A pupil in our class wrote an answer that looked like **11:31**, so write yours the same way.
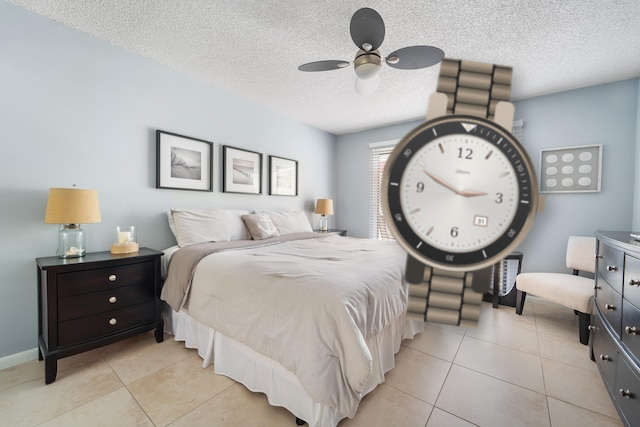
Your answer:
**2:49**
